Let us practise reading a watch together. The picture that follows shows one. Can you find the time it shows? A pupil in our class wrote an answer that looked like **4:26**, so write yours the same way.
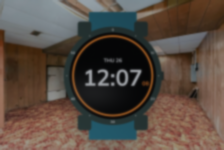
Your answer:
**12:07**
